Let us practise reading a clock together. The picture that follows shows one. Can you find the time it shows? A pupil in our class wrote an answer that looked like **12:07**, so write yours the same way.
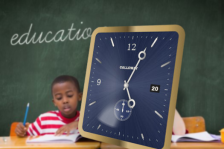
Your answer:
**5:04**
